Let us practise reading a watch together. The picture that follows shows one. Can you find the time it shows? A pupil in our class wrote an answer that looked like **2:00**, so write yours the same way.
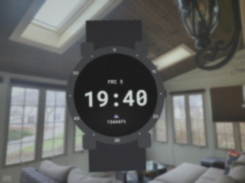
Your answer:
**19:40**
